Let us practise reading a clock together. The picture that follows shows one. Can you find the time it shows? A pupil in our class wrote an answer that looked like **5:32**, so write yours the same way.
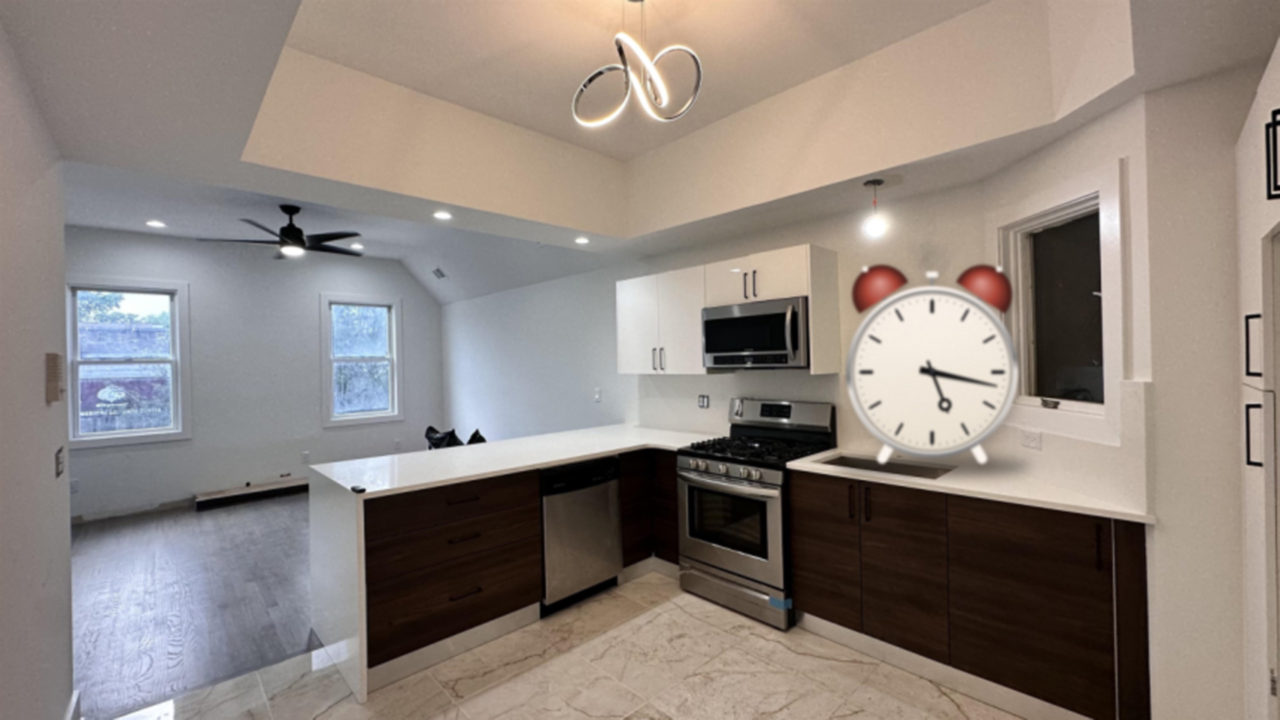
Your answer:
**5:17**
